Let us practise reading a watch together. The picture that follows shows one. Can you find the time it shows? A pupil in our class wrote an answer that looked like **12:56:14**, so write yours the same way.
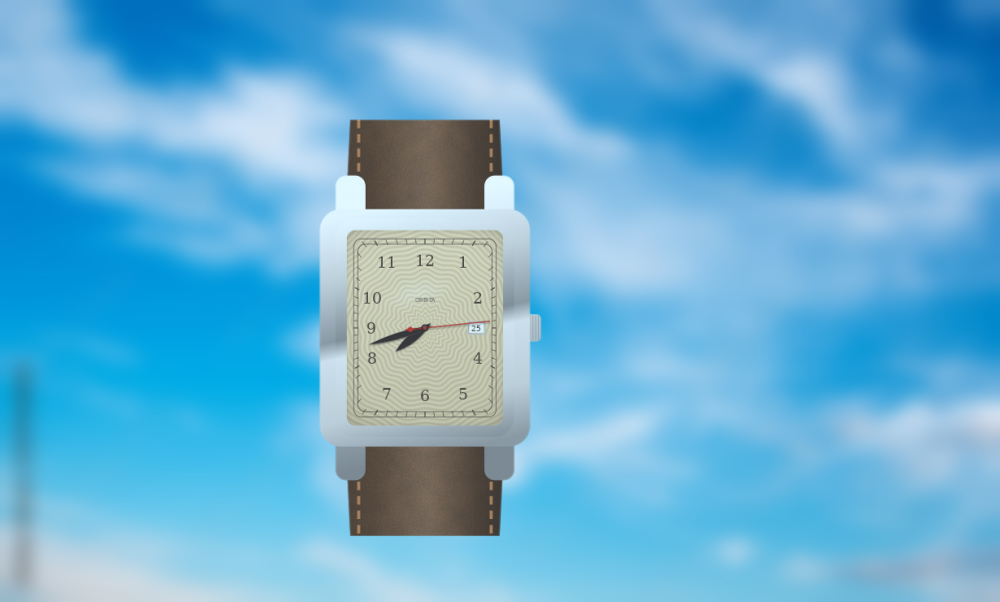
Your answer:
**7:42:14**
